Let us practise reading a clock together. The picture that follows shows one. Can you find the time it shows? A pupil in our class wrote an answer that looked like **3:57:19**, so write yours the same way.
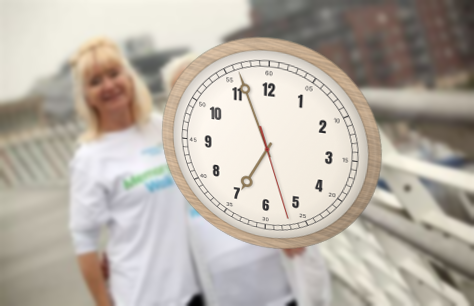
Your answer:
**6:56:27**
